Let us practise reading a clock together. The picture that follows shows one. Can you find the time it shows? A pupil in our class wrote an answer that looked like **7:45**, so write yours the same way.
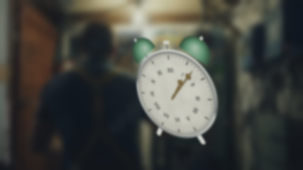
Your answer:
**1:07**
